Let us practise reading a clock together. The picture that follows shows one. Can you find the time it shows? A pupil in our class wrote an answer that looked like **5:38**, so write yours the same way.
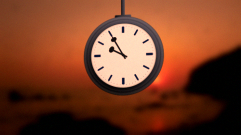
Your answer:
**9:55**
